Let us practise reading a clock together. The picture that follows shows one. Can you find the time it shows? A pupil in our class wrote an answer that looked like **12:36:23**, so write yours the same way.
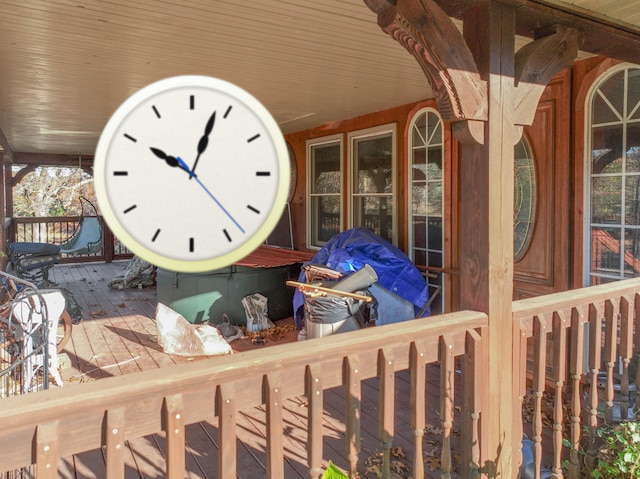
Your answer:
**10:03:23**
